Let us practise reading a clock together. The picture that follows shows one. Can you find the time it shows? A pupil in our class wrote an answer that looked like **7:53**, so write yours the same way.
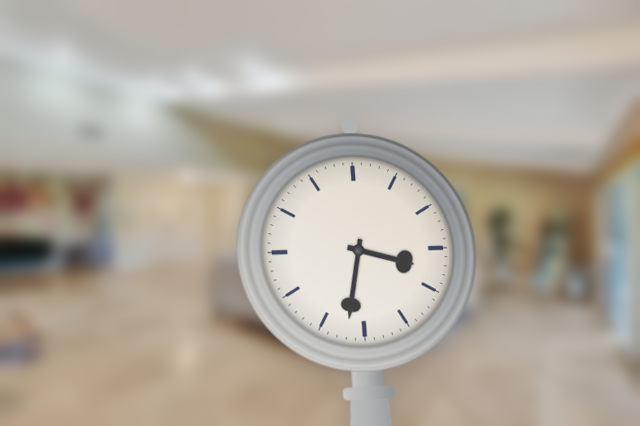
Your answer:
**3:32**
